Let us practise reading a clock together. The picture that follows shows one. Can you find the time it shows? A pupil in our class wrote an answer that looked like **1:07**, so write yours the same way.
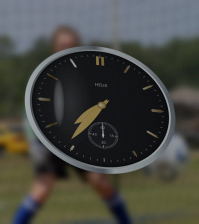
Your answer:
**7:36**
